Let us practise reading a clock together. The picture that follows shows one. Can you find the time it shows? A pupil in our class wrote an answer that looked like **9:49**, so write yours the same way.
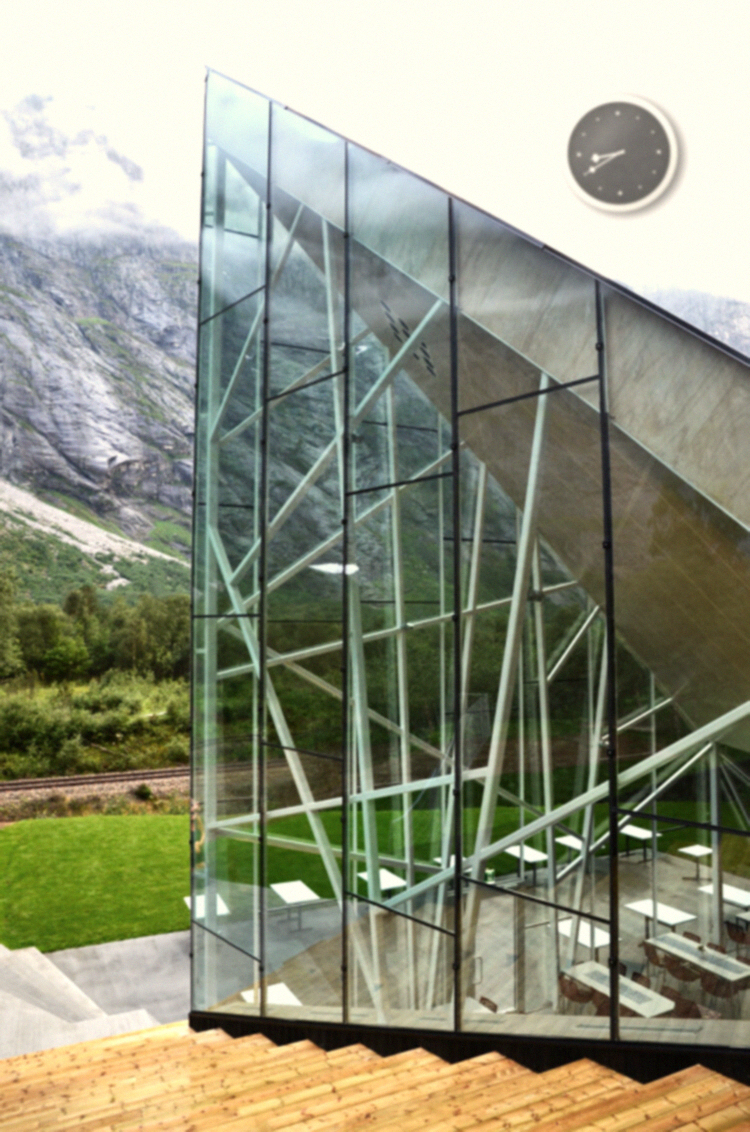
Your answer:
**8:40**
